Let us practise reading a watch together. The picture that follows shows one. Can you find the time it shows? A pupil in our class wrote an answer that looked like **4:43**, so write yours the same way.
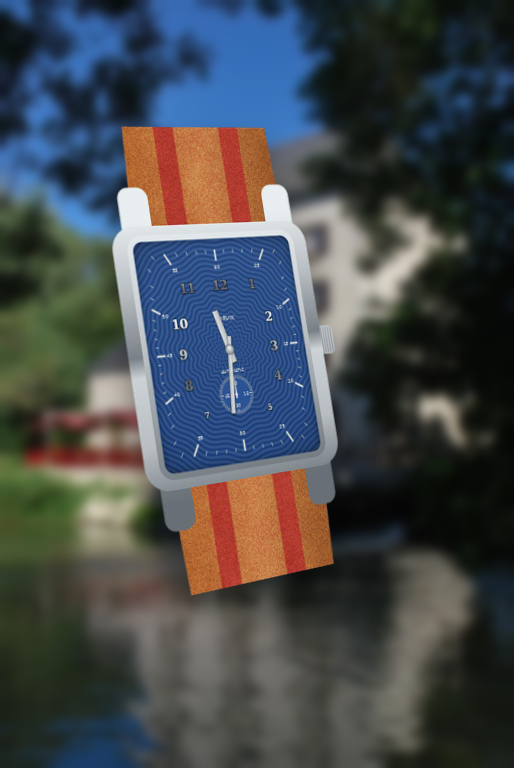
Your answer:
**11:31**
